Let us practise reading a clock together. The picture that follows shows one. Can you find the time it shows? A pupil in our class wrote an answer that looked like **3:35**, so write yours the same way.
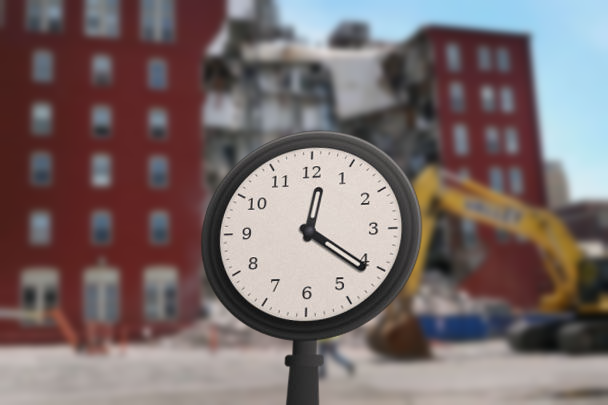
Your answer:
**12:21**
